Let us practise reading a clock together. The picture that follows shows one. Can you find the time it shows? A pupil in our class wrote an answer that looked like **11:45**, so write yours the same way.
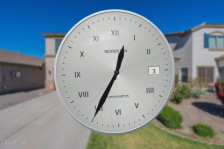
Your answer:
**12:35**
